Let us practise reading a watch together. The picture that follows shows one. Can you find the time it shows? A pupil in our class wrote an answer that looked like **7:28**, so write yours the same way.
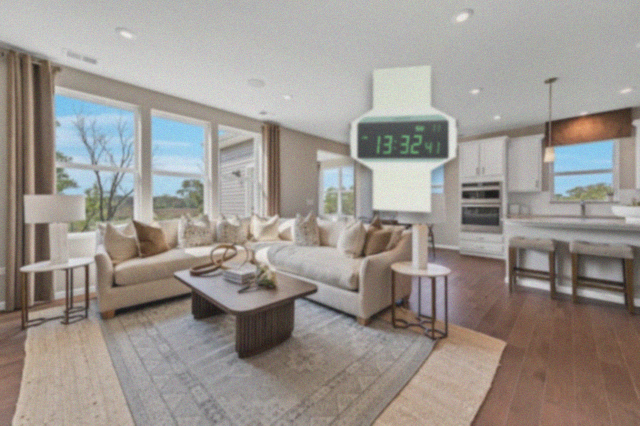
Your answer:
**13:32**
